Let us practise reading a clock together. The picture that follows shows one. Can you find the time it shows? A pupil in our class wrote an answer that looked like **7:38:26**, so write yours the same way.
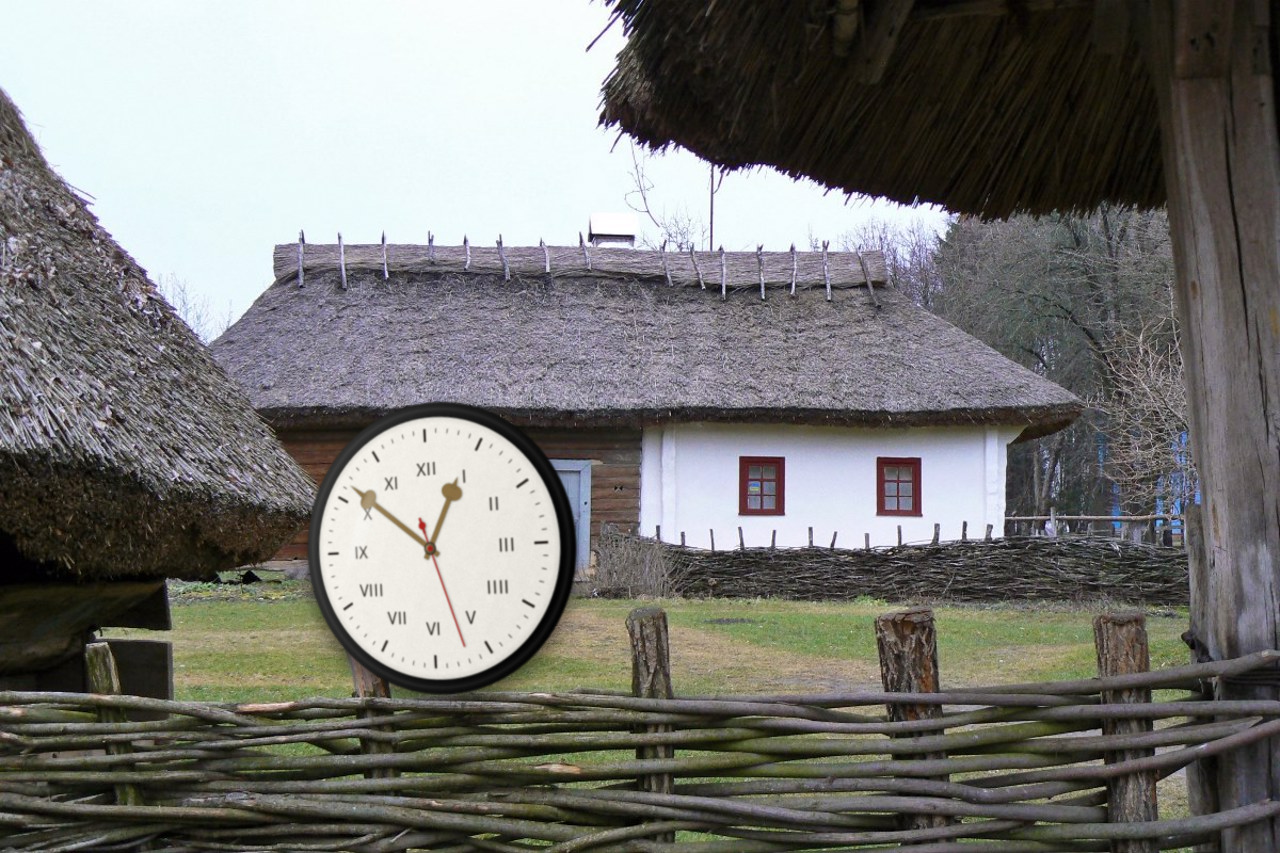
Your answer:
**12:51:27**
